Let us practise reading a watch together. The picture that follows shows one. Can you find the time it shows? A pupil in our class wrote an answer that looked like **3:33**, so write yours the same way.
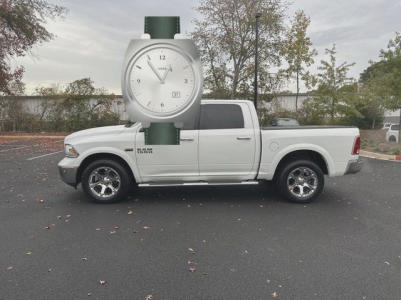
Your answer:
**12:54**
